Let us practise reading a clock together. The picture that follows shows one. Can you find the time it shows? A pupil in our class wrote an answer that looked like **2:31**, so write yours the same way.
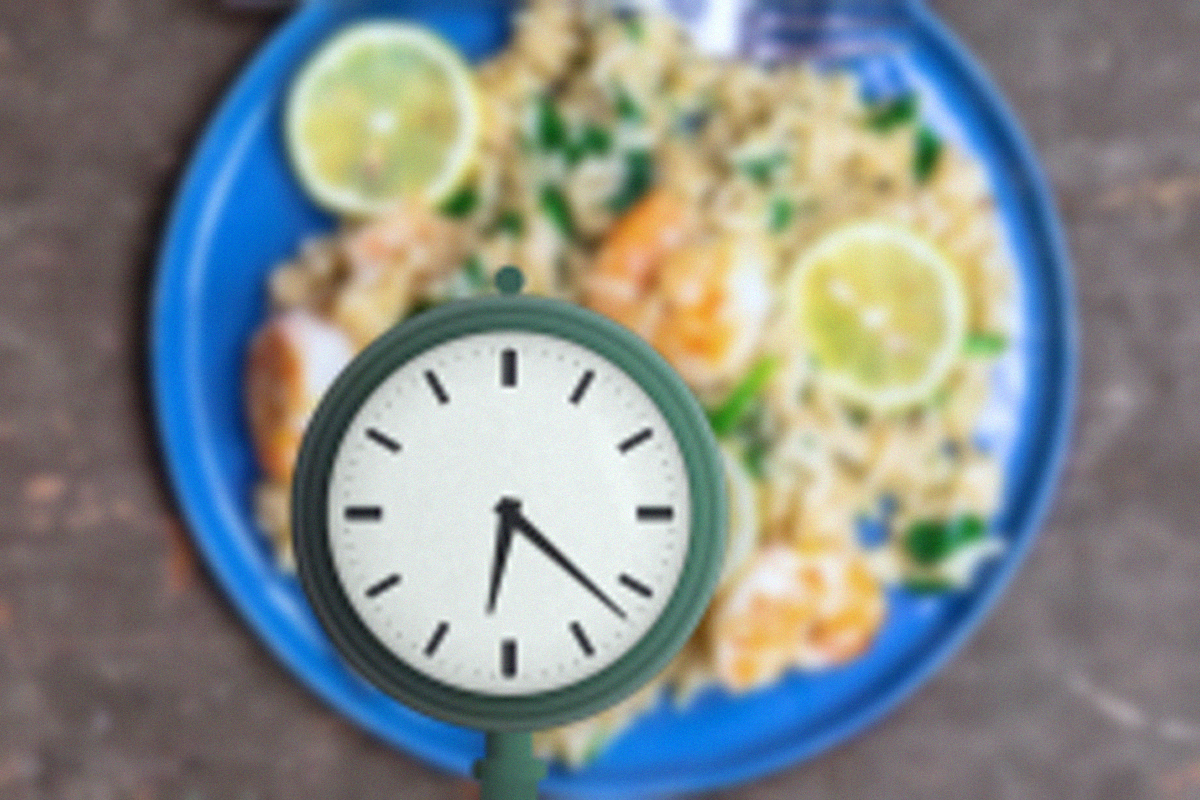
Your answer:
**6:22**
